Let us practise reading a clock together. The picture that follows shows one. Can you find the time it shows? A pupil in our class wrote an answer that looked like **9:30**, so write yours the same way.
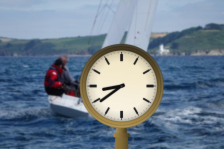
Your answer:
**8:39**
